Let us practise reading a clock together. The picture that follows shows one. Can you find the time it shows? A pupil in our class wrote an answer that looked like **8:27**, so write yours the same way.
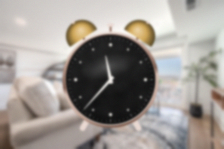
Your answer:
**11:37**
